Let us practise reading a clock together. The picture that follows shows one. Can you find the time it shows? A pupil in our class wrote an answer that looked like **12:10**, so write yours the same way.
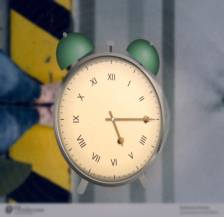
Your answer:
**5:15**
